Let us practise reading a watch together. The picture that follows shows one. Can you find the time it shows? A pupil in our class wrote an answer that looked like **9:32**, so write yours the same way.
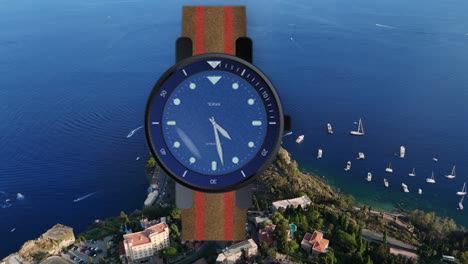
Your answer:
**4:28**
